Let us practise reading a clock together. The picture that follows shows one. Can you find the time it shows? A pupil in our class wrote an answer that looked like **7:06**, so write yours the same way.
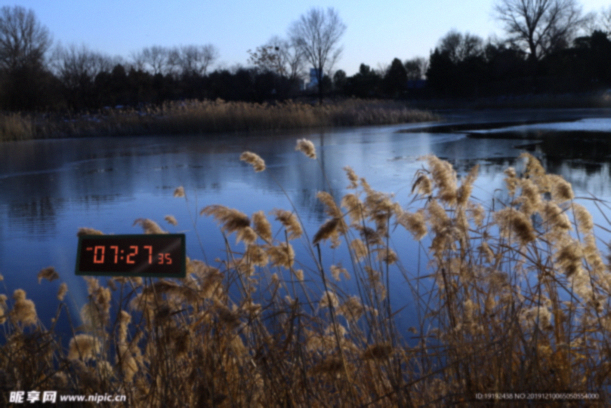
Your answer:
**7:27**
